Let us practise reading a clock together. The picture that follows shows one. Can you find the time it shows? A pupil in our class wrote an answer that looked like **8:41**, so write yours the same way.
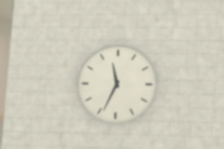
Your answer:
**11:34**
